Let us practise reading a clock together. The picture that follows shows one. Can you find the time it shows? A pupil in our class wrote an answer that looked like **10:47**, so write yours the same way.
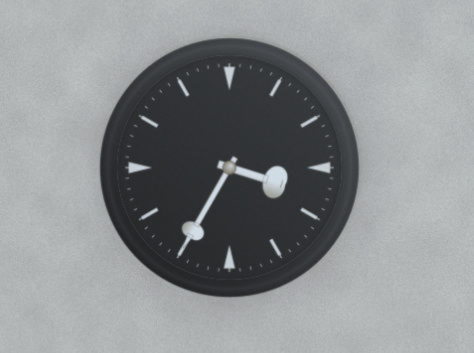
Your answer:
**3:35**
